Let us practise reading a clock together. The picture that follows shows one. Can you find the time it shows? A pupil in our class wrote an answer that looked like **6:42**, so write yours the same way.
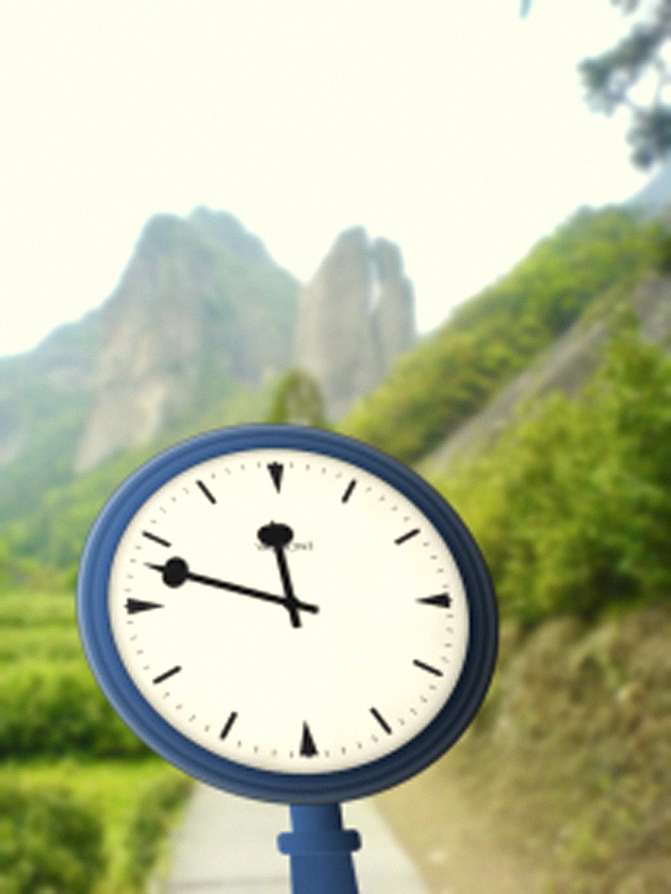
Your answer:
**11:48**
